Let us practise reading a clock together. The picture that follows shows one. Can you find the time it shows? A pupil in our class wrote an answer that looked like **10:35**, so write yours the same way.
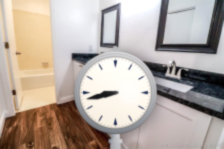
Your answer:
**8:43**
